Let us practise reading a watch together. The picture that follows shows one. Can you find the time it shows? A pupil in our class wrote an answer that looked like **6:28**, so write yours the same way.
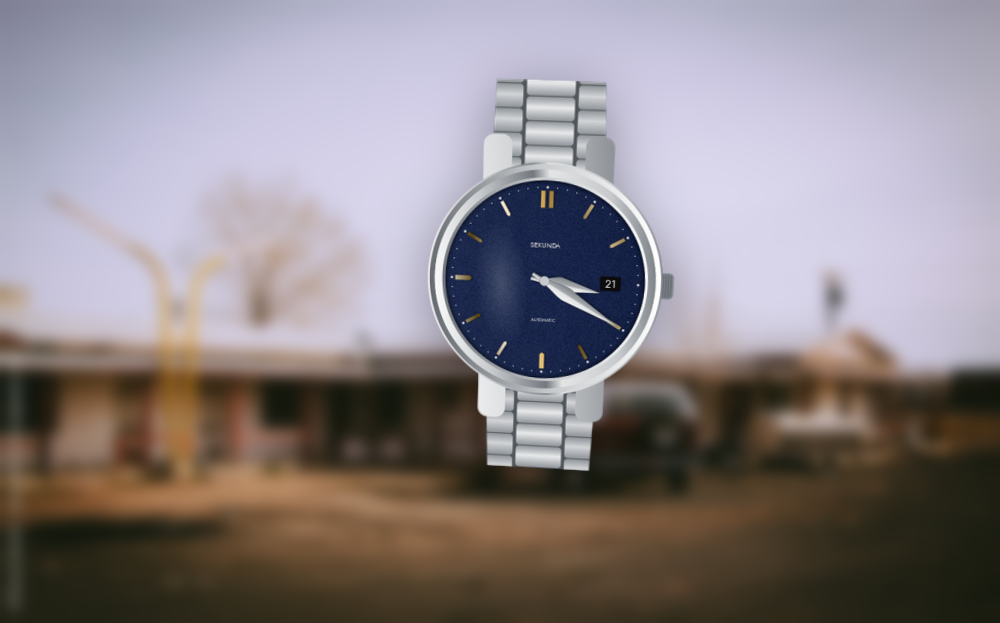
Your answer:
**3:20**
